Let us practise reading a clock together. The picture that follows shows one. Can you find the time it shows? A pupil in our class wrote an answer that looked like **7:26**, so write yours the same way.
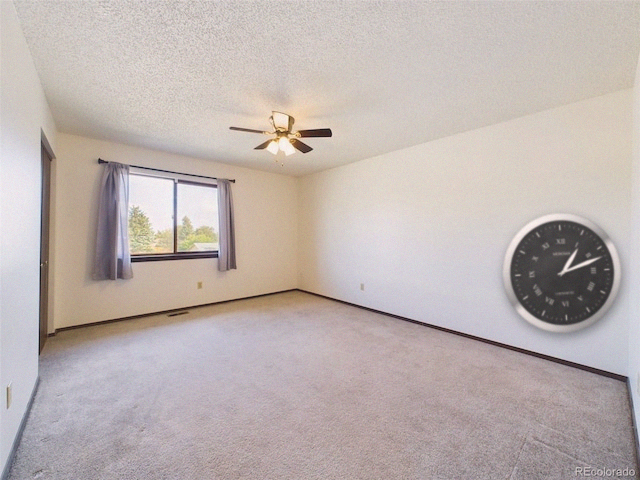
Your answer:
**1:12**
